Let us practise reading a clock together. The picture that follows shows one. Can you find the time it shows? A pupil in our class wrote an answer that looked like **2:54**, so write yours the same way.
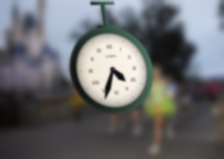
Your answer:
**4:34**
